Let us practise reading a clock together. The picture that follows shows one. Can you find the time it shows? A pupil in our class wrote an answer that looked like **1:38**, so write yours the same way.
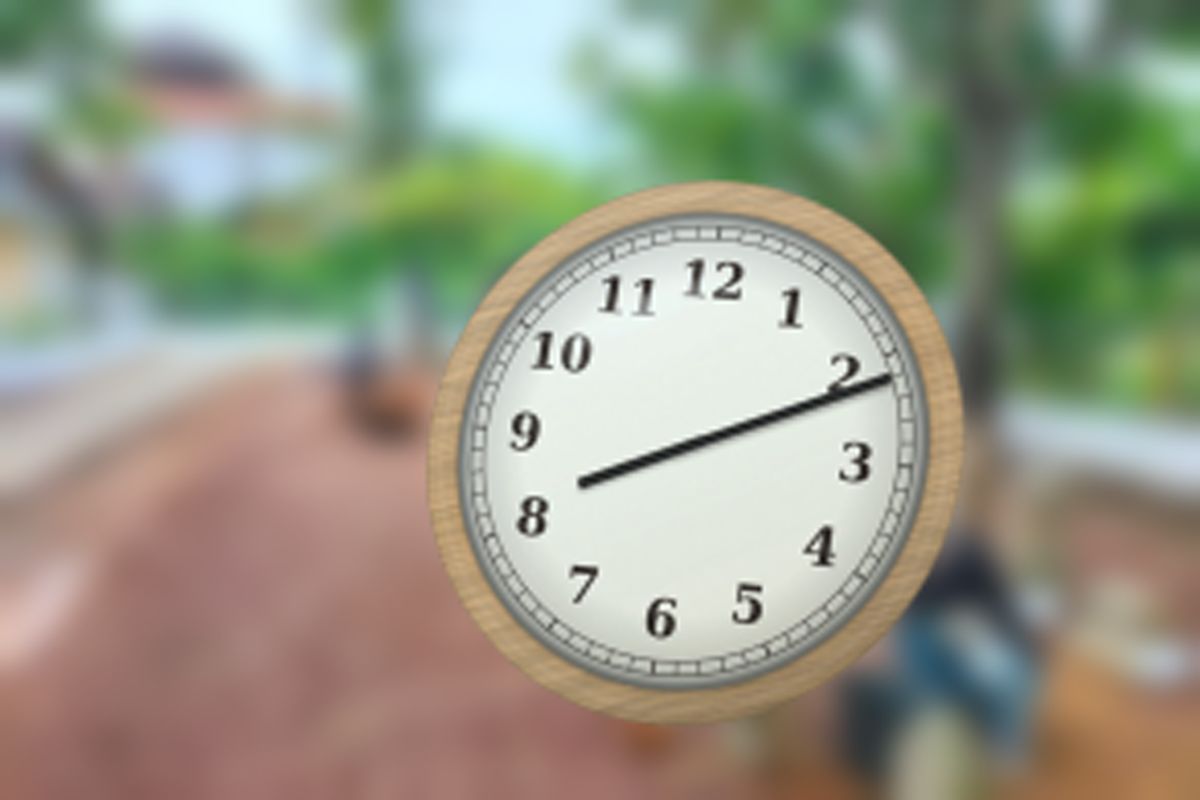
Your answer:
**8:11**
